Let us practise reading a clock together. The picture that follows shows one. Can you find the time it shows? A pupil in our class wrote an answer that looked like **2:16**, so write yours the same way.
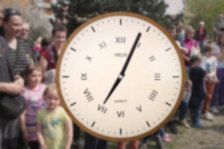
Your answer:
**7:04**
